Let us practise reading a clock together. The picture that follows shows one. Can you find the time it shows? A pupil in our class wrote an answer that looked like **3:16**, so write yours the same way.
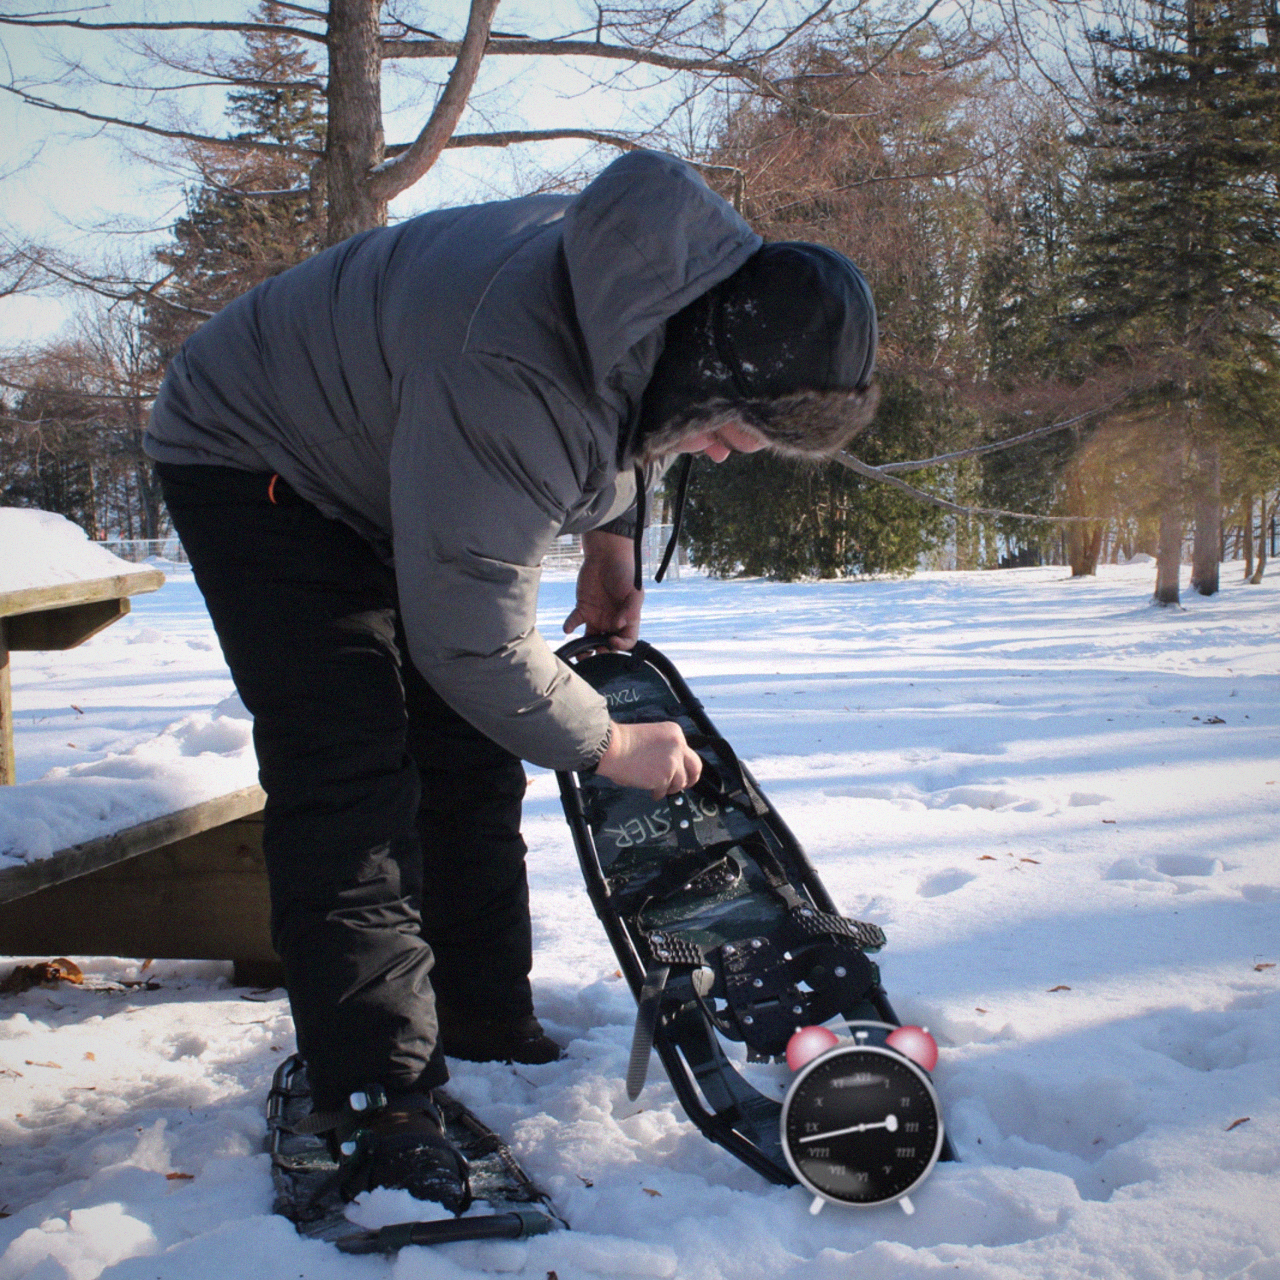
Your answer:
**2:43**
